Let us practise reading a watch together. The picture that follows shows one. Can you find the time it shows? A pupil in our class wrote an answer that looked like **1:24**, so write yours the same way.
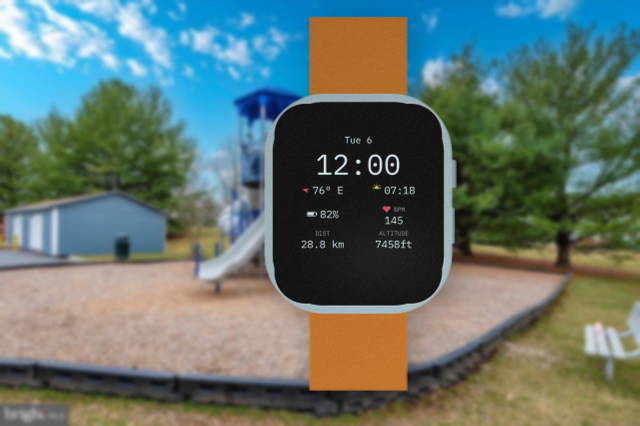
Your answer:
**12:00**
